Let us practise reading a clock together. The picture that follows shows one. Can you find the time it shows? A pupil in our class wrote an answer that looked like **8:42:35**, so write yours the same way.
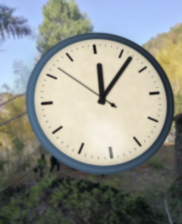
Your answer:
**12:06:52**
